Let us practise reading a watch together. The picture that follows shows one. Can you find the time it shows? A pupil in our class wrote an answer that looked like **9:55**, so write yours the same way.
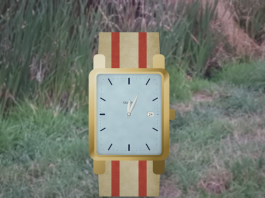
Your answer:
**12:04**
